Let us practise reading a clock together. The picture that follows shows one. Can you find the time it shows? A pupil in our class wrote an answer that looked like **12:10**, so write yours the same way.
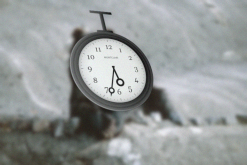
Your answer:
**5:33**
